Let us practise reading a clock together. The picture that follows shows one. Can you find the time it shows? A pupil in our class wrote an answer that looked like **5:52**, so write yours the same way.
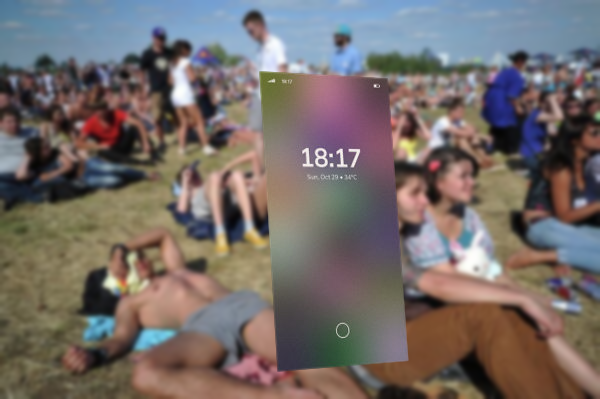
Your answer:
**18:17**
